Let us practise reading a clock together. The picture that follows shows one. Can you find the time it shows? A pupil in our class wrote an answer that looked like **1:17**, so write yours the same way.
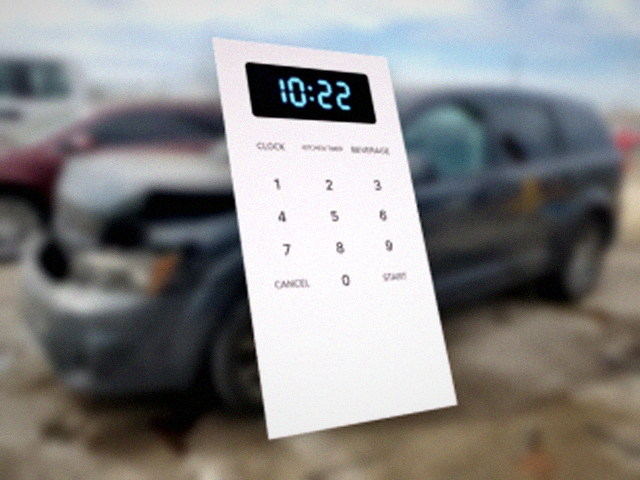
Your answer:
**10:22**
